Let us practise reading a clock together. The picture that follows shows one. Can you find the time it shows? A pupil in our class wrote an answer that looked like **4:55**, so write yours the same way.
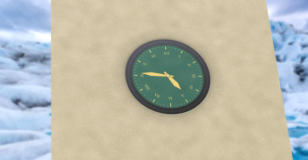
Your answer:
**4:46**
